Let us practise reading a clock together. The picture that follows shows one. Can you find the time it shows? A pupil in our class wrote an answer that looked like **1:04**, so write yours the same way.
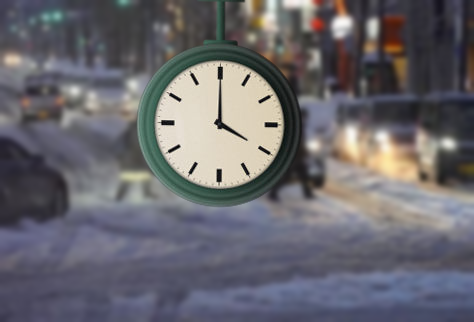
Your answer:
**4:00**
